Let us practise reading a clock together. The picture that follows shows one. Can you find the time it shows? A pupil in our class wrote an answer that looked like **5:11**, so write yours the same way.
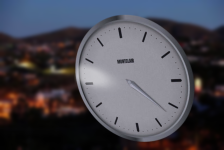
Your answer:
**4:22**
